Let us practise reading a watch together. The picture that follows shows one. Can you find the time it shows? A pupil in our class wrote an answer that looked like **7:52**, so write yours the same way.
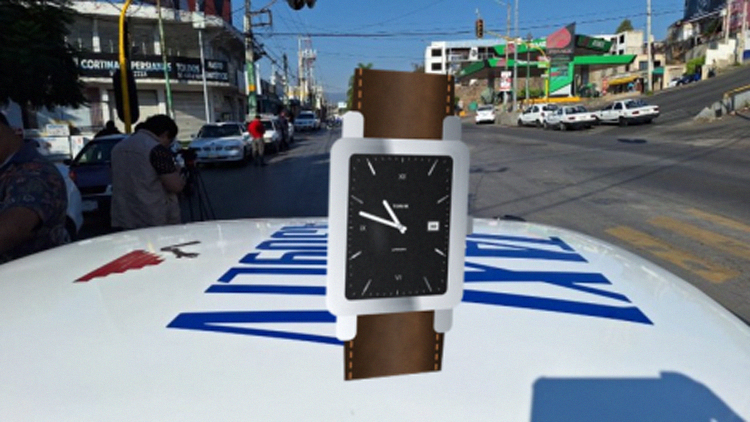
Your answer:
**10:48**
